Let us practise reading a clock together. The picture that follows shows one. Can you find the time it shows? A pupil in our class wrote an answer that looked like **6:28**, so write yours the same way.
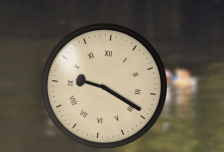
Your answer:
**9:19**
